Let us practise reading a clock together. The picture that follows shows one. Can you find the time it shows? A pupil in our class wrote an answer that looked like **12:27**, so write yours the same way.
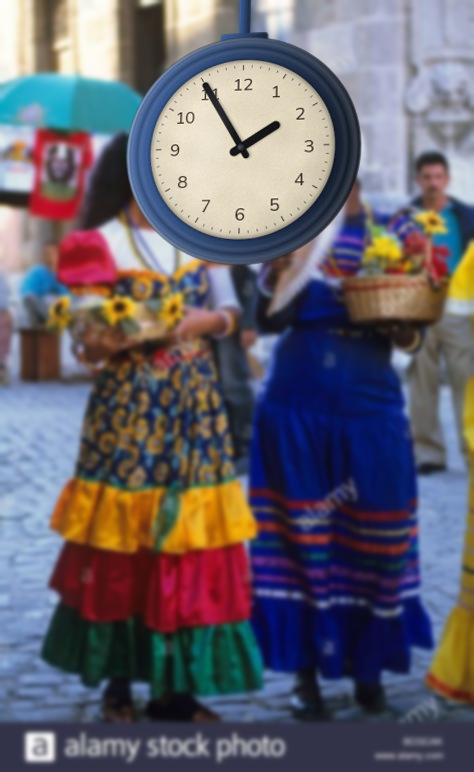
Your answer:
**1:55**
